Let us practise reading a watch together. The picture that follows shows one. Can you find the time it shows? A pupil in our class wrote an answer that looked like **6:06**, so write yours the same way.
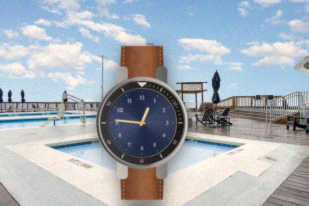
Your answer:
**12:46**
